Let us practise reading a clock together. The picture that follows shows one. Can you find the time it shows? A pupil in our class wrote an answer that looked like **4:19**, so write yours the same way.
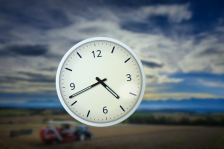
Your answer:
**4:42**
